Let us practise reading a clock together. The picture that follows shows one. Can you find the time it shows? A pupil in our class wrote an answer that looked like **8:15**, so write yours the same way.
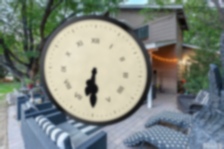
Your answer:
**6:30**
